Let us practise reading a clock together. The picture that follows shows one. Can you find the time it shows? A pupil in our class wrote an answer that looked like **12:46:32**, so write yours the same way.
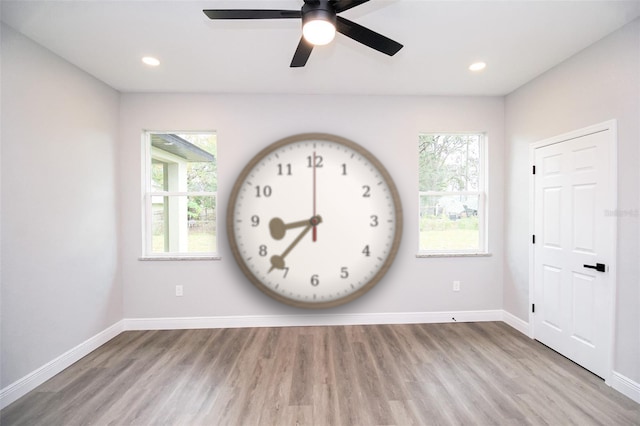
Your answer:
**8:37:00**
